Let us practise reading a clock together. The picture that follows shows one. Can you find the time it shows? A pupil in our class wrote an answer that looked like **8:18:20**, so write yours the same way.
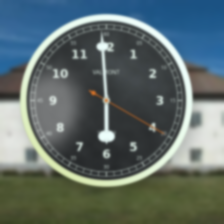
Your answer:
**5:59:20**
